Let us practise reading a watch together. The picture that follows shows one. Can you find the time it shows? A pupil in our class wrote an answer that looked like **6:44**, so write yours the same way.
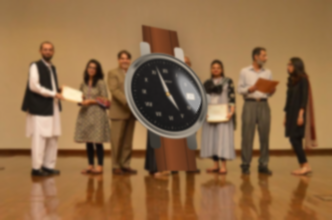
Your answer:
**4:57**
